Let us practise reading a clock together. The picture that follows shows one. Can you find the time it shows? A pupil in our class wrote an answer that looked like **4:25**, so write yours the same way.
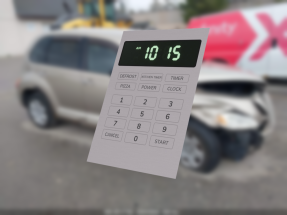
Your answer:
**10:15**
